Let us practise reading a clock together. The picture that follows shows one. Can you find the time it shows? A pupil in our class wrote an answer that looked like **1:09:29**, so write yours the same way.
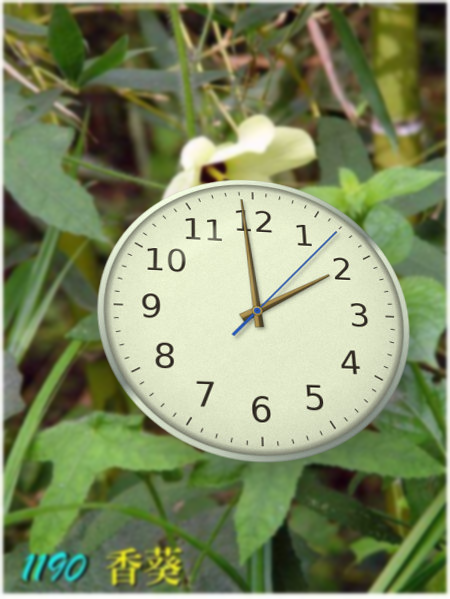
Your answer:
**1:59:07**
